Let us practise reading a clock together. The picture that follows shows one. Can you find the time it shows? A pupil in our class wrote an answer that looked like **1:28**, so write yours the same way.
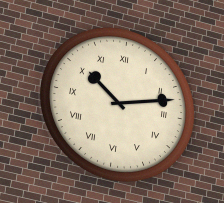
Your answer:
**10:12**
